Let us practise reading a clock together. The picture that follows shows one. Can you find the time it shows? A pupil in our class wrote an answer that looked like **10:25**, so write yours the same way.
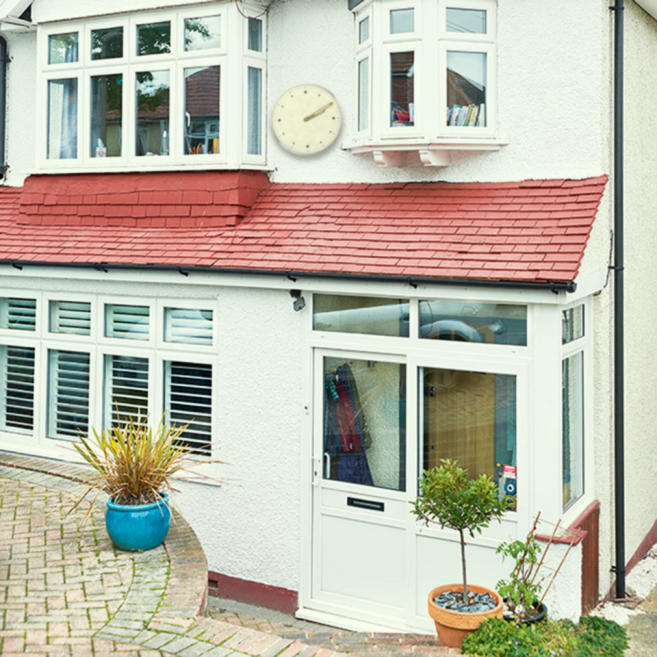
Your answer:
**2:10**
